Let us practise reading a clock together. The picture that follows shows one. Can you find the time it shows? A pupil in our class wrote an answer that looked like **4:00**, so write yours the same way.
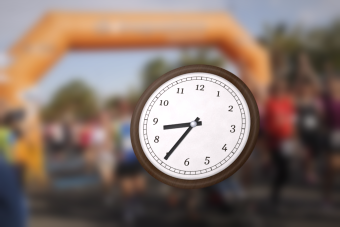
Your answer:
**8:35**
